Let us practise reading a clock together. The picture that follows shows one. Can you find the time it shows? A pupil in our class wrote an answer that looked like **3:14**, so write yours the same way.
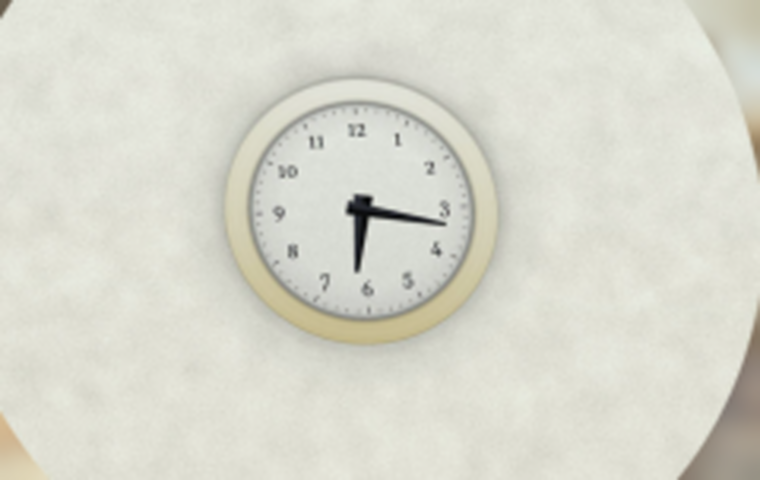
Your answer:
**6:17**
